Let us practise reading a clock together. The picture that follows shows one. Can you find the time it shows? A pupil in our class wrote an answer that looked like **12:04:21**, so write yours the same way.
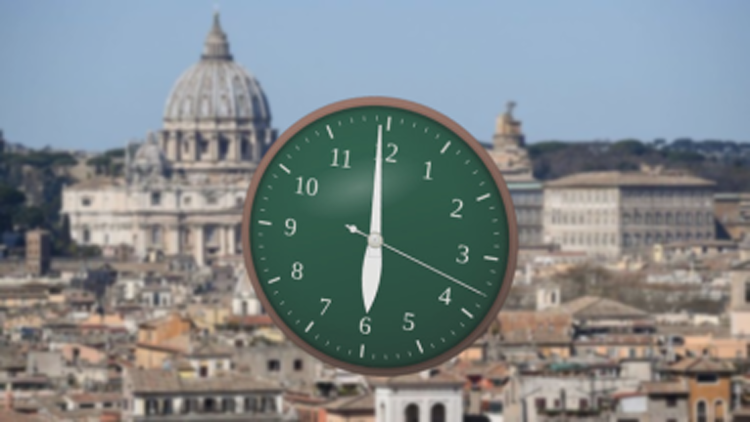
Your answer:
**5:59:18**
